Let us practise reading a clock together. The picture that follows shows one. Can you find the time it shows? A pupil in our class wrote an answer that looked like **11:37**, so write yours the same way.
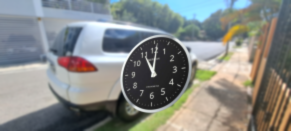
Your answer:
**11:01**
